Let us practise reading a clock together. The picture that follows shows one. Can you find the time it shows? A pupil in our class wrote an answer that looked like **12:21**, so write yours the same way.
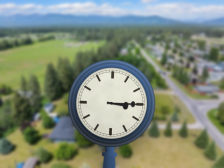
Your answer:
**3:15**
